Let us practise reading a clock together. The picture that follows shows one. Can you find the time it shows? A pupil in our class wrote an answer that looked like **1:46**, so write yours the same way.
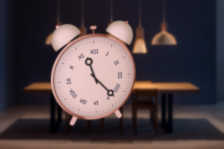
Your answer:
**11:23**
